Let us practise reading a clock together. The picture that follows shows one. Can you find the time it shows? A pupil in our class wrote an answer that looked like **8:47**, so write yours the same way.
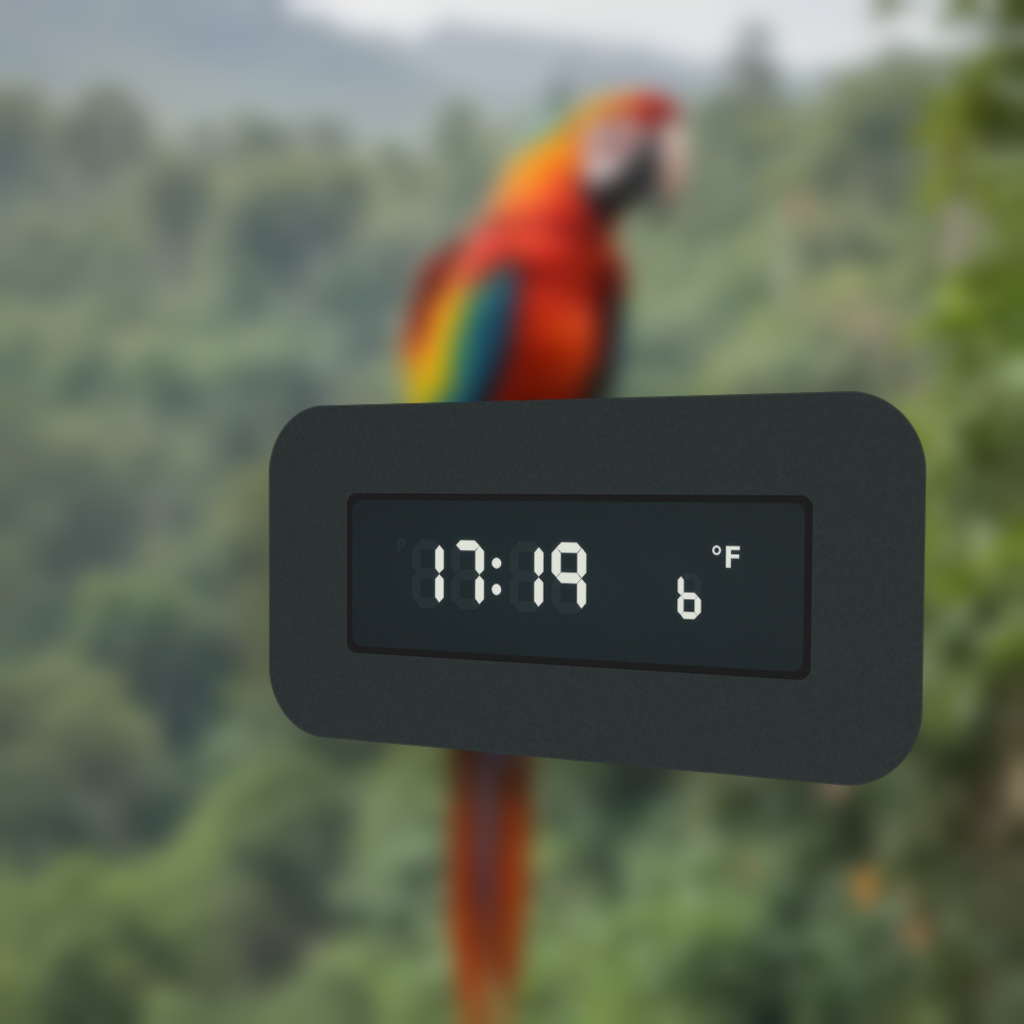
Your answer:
**17:19**
